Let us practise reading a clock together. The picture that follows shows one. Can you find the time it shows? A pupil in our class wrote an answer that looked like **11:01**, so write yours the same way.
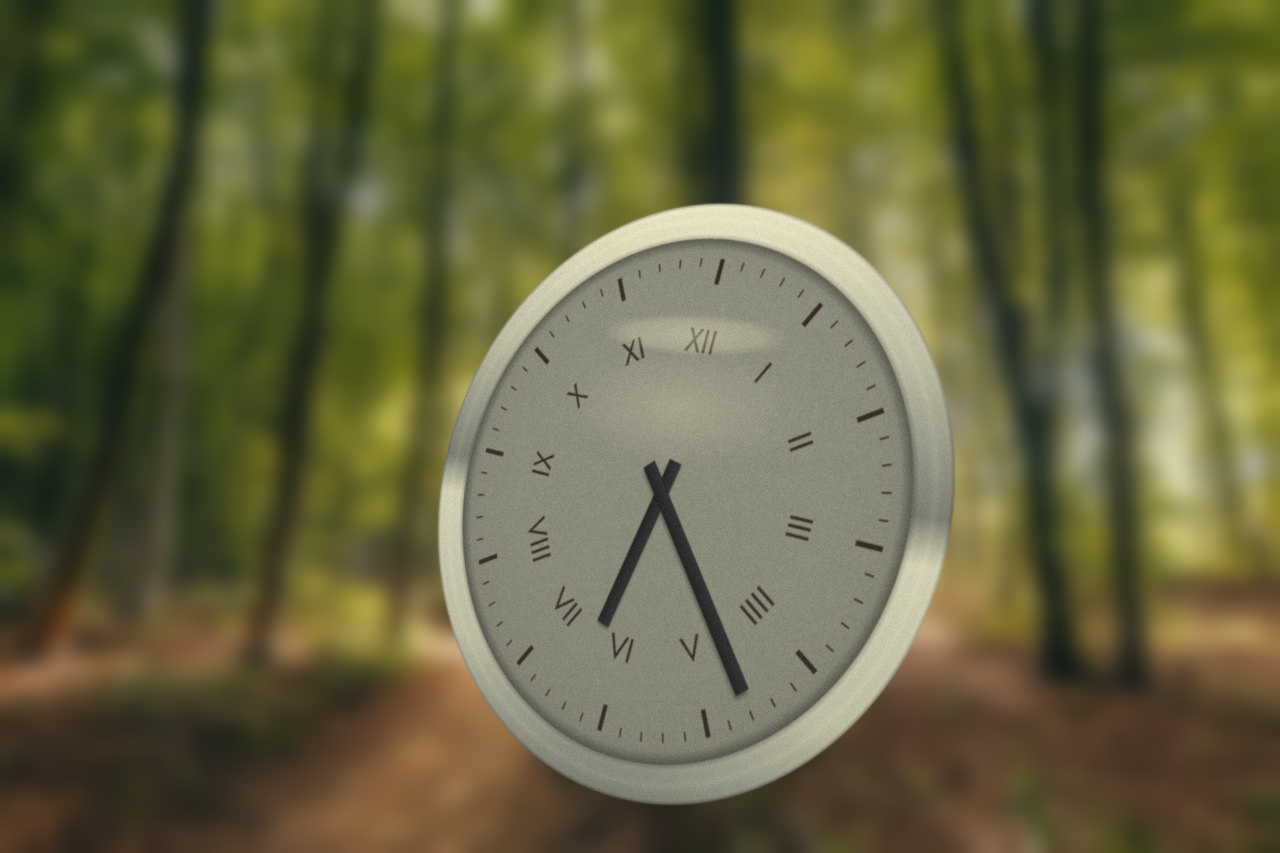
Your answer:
**6:23**
